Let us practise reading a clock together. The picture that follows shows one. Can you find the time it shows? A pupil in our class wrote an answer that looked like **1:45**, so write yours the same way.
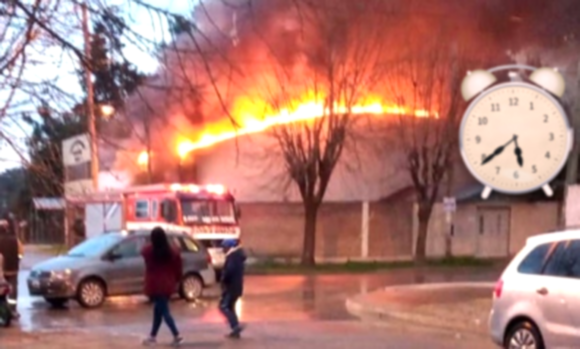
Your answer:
**5:39**
